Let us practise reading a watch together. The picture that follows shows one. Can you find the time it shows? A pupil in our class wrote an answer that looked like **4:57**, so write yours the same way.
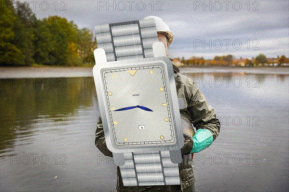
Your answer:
**3:44**
